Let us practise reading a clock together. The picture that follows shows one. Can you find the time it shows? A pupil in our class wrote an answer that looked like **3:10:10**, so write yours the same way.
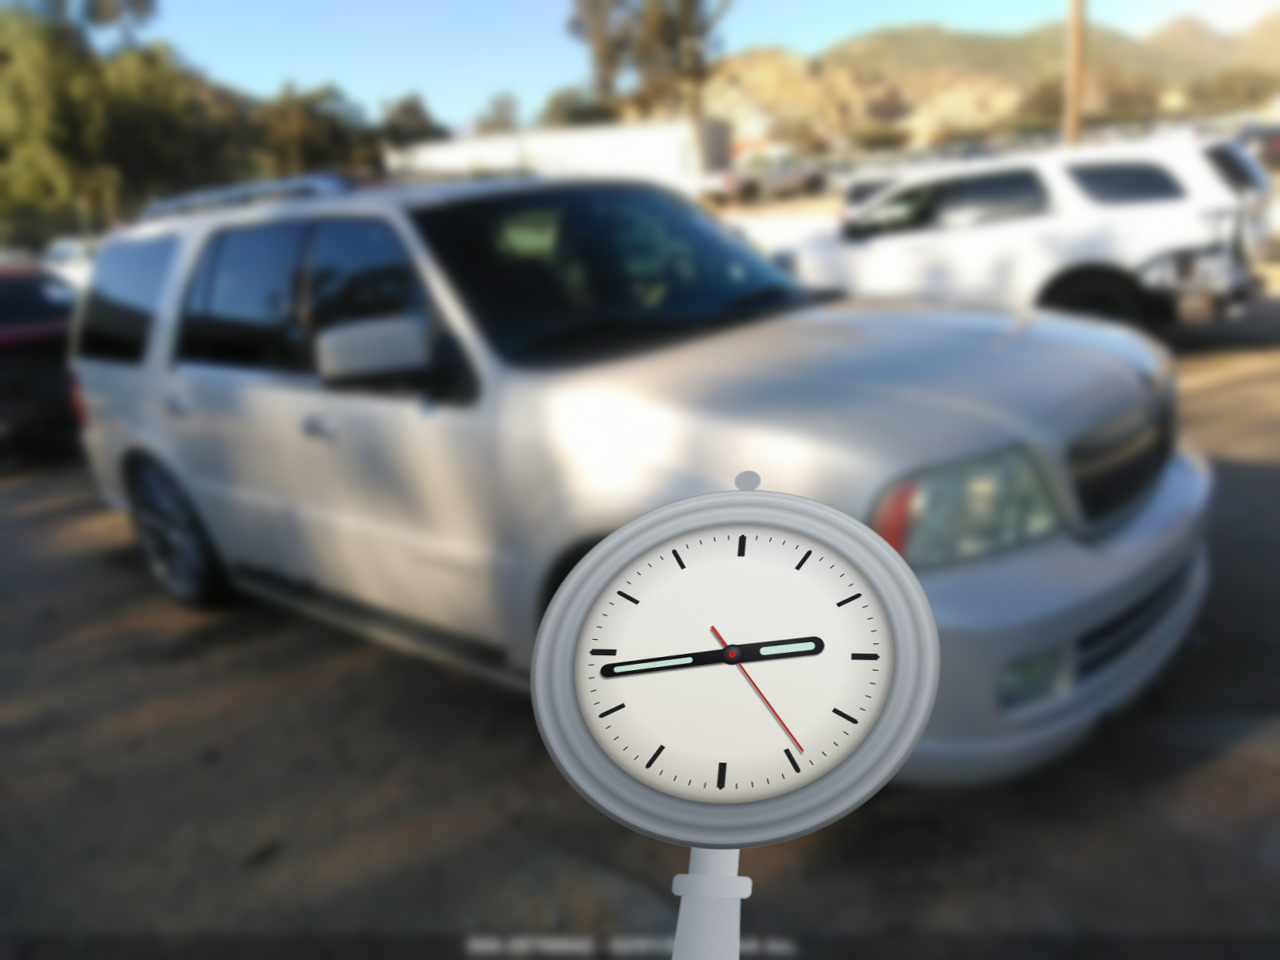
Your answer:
**2:43:24**
